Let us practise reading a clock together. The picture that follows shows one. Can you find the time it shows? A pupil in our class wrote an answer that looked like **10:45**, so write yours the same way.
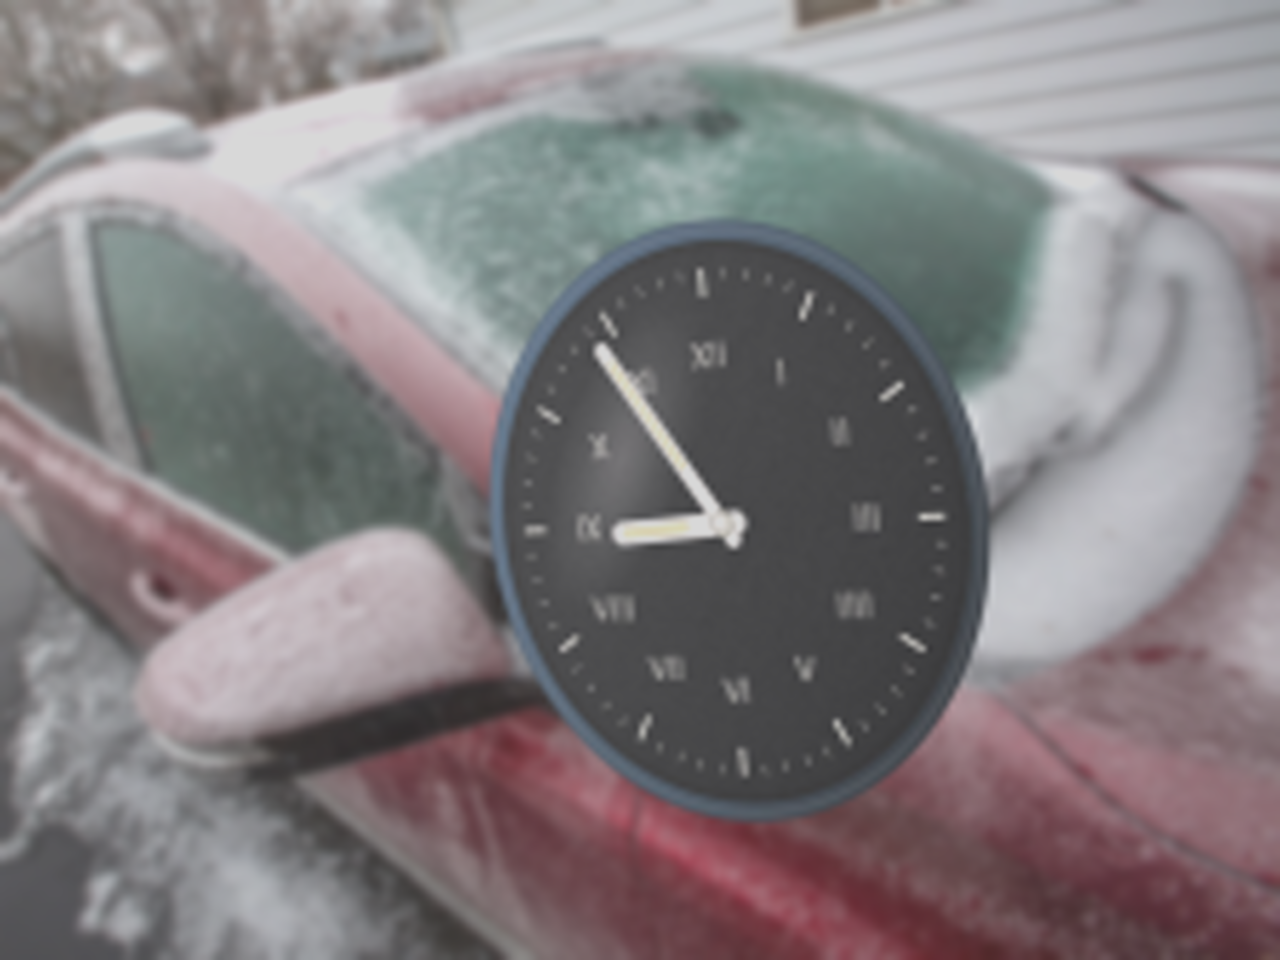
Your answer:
**8:54**
